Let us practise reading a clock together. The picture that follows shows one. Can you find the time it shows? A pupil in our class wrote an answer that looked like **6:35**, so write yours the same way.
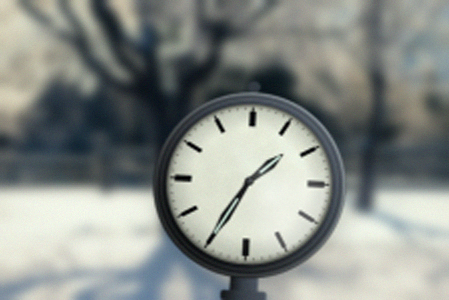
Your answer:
**1:35**
